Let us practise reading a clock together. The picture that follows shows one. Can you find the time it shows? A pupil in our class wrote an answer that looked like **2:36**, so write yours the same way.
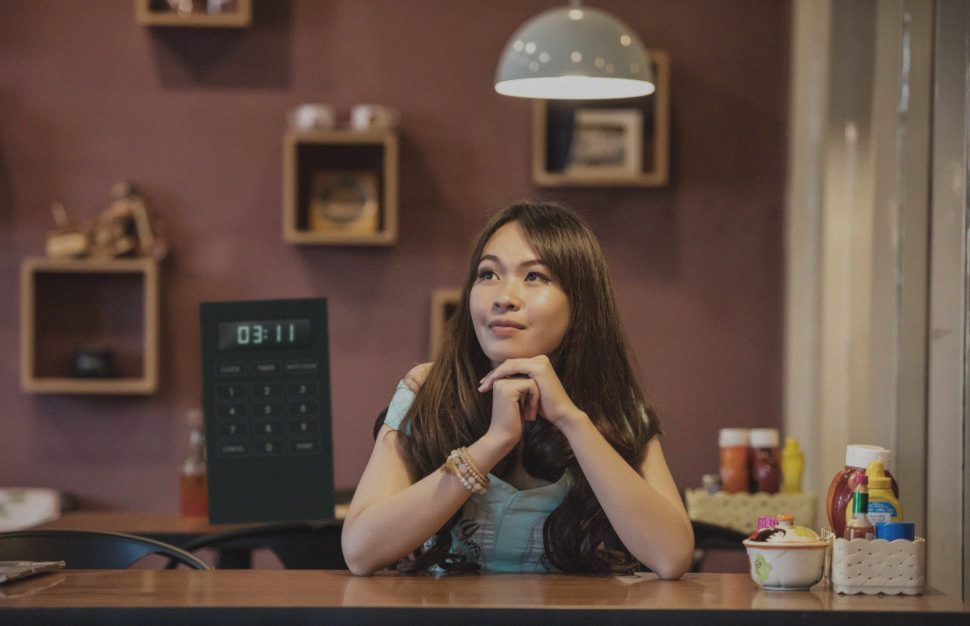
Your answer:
**3:11**
